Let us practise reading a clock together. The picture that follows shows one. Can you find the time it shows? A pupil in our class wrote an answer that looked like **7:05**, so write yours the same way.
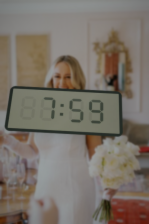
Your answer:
**7:59**
